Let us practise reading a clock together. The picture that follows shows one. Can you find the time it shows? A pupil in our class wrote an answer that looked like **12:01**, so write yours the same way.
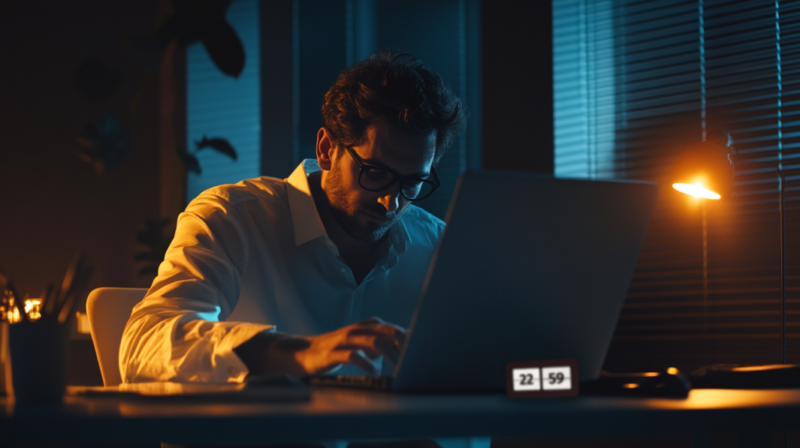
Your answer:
**22:59**
